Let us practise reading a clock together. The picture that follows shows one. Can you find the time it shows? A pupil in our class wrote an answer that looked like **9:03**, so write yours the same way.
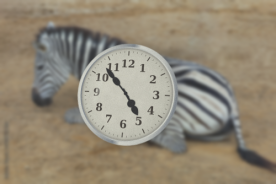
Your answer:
**4:53**
